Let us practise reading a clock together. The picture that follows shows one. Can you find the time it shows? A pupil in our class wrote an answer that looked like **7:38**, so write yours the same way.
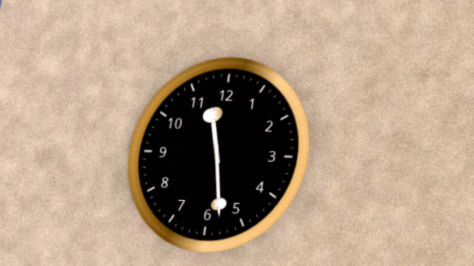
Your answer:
**11:28**
